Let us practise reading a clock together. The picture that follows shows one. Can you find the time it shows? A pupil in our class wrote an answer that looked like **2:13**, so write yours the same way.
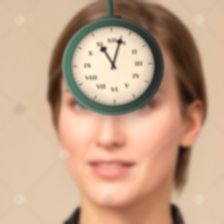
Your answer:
**11:03**
